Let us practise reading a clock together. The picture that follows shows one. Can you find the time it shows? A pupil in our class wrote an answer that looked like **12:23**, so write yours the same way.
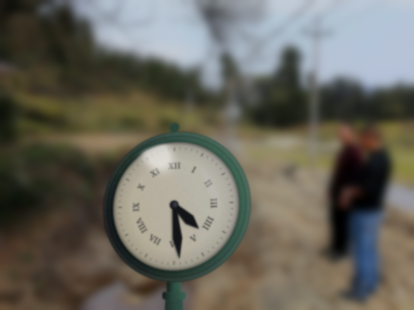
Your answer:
**4:29**
